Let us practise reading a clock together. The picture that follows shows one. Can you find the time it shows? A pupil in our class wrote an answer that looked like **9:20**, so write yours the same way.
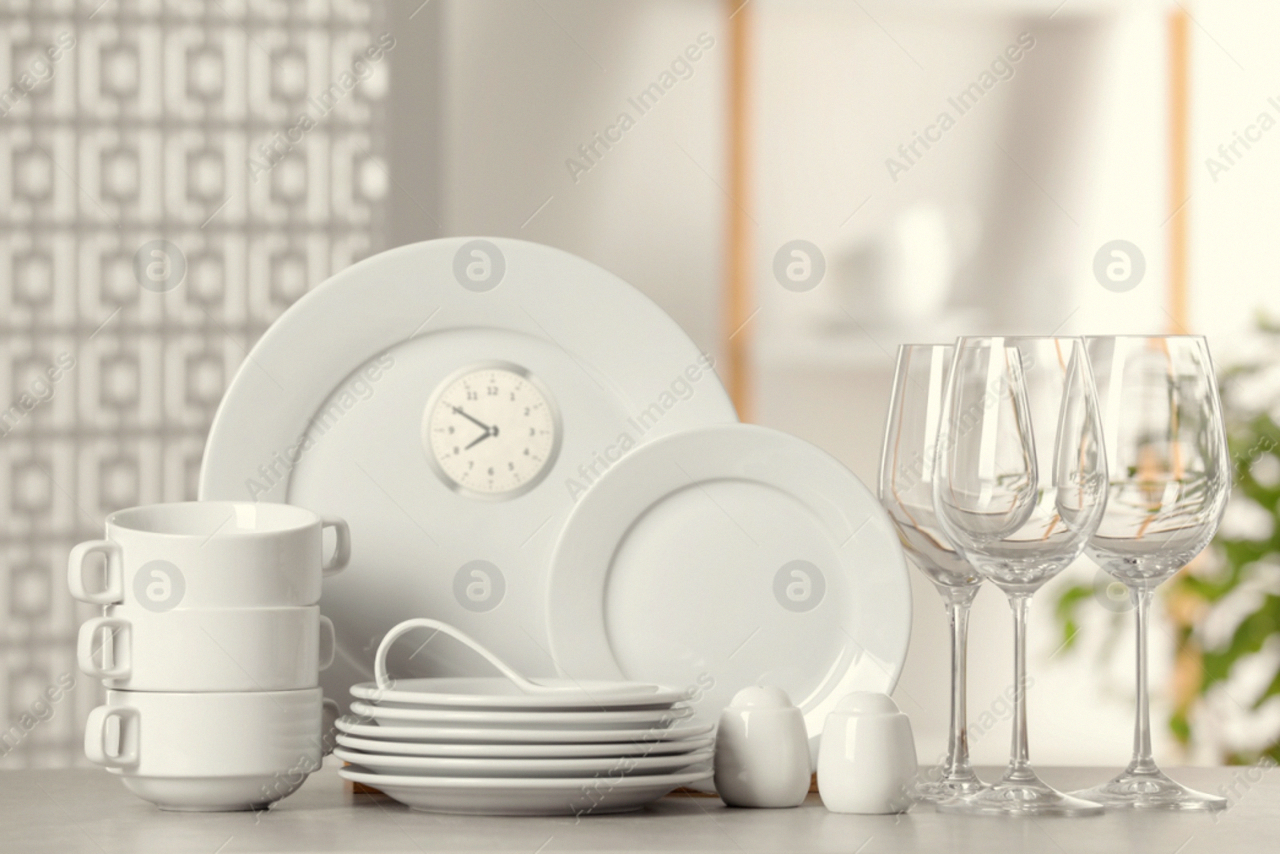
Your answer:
**7:50**
